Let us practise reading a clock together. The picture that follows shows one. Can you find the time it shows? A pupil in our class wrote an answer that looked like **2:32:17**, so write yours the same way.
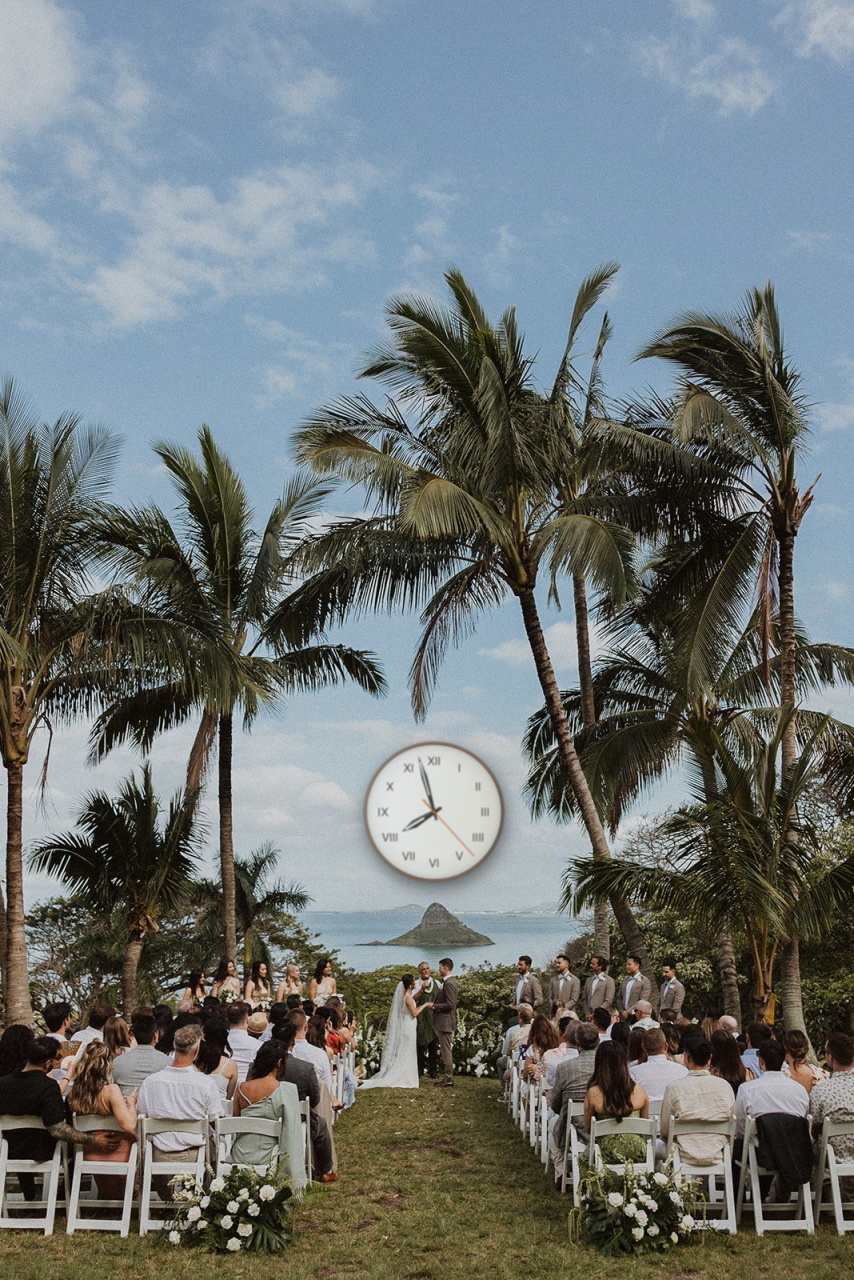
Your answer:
**7:57:23**
